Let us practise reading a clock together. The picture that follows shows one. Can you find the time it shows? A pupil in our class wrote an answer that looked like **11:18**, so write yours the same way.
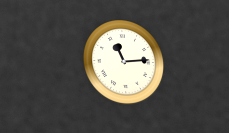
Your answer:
**11:14**
